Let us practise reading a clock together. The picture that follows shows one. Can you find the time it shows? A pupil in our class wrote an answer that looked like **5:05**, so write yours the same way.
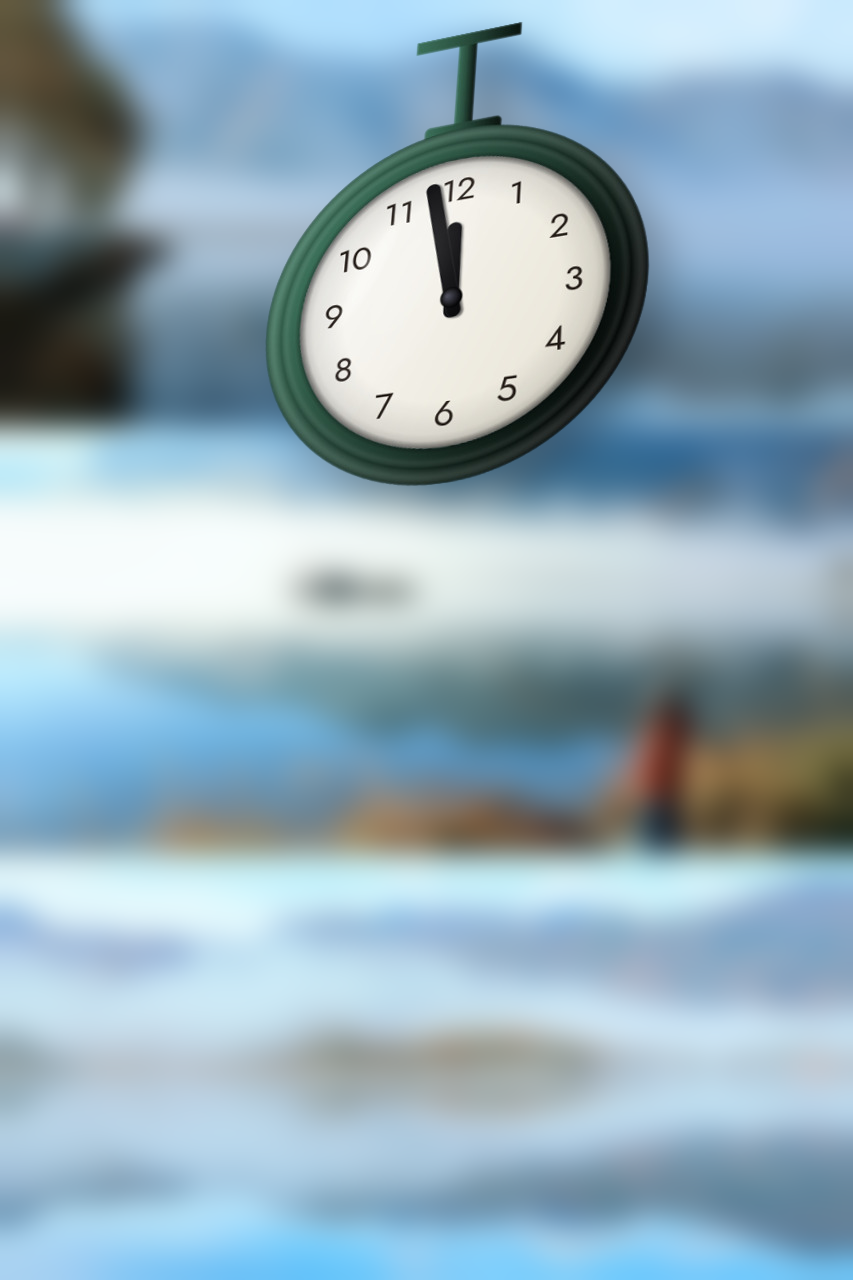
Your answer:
**11:58**
